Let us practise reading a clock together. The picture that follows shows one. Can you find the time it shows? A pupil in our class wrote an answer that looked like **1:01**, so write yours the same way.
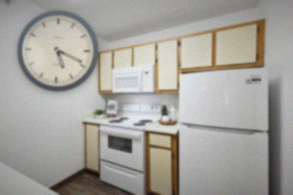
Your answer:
**5:19**
